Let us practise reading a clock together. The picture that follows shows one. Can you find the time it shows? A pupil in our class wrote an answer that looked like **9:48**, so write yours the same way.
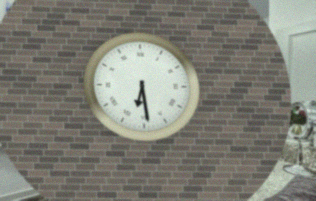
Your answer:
**6:29**
